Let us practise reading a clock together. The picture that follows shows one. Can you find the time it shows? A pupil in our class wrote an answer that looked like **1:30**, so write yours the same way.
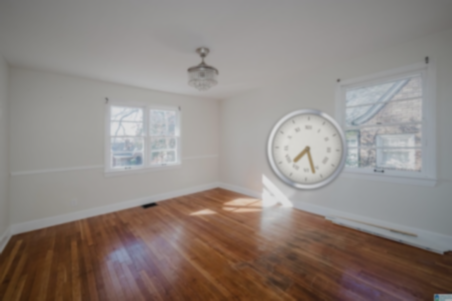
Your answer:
**7:27**
